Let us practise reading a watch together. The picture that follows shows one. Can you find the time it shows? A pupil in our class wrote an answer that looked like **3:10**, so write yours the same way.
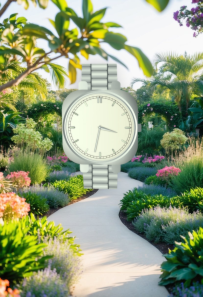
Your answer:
**3:32**
